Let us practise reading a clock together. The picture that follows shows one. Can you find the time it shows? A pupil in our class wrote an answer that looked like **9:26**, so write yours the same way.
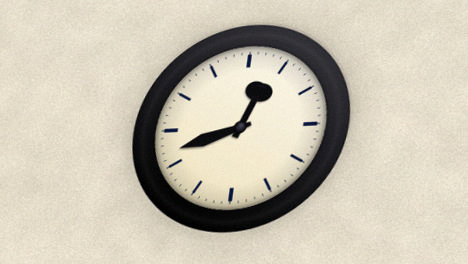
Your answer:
**12:42**
